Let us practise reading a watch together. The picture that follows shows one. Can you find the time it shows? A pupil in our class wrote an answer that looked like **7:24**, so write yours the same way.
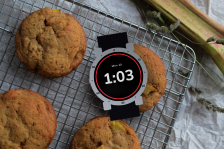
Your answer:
**1:03**
